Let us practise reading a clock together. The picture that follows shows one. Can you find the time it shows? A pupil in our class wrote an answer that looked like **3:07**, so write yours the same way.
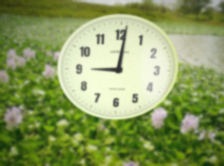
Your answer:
**9:01**
